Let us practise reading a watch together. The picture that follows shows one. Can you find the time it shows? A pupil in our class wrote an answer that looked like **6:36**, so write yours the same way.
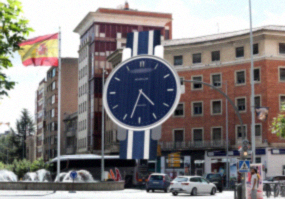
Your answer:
**4:33**
